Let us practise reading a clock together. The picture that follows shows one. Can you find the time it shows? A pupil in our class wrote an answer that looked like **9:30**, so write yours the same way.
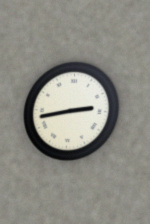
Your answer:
**2:43**
